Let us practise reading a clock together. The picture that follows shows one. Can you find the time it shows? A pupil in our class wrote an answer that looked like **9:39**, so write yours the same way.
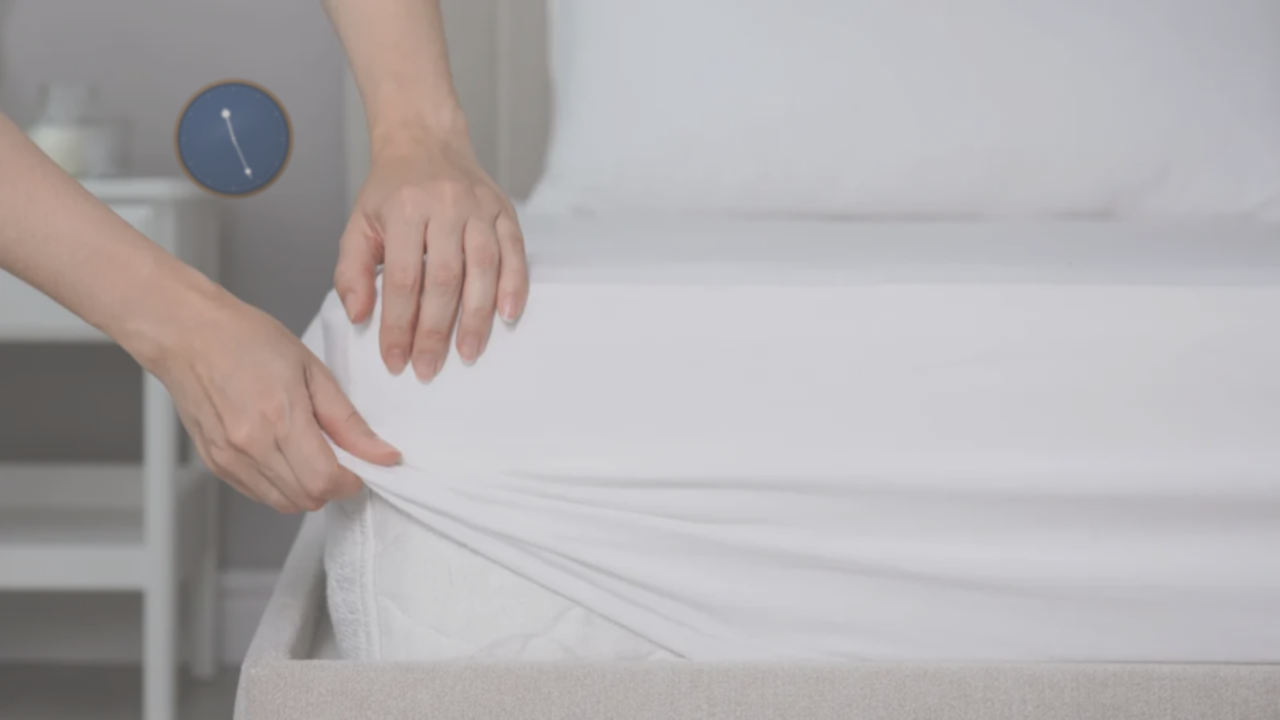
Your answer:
**11:26**
